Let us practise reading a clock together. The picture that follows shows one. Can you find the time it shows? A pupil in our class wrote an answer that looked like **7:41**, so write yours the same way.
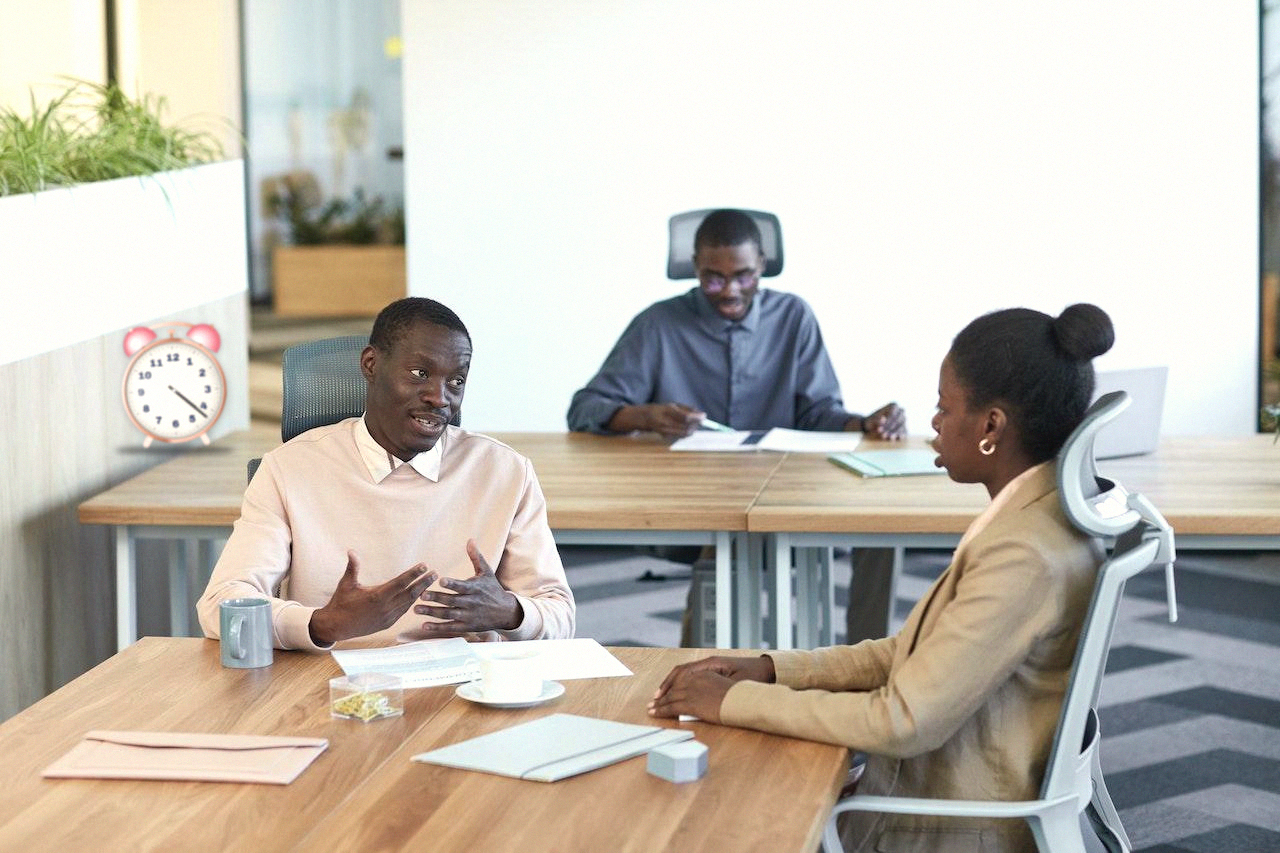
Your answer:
**4:22**
